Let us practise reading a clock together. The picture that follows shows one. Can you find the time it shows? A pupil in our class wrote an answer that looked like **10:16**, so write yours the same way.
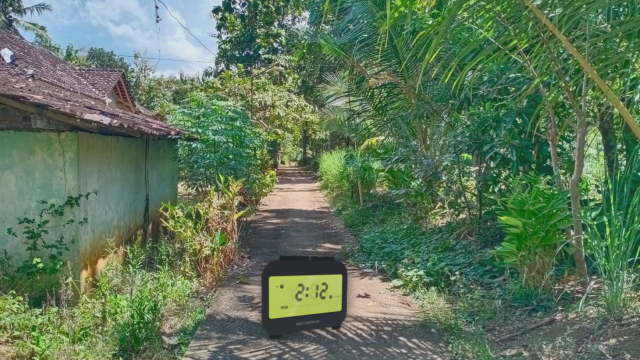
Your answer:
**2:12**
